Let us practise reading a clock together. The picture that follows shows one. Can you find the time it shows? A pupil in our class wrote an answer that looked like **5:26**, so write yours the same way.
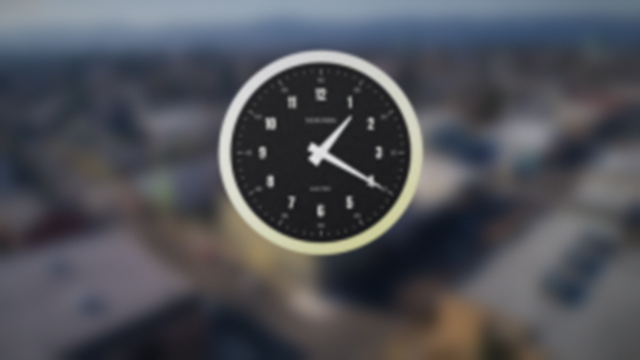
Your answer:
**1:20**
